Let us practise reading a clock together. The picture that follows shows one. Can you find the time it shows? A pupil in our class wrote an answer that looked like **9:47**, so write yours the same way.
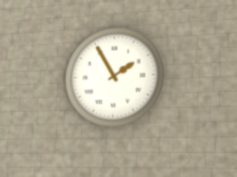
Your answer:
**1:55**
